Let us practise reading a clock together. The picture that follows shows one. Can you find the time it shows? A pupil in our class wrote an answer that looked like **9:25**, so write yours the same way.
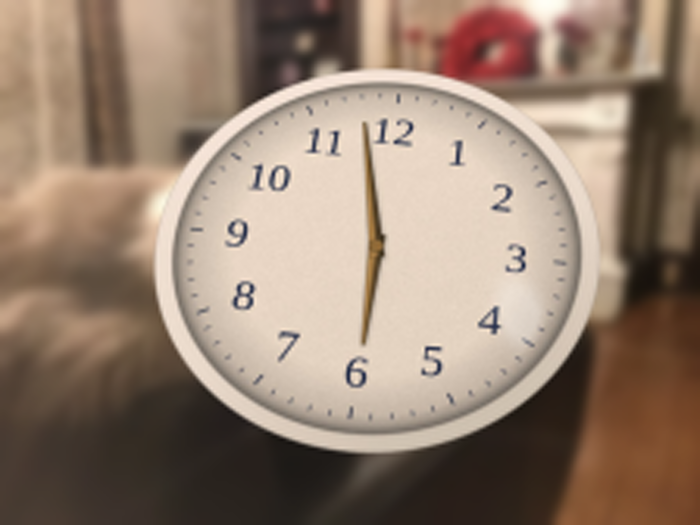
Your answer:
**5:58**
